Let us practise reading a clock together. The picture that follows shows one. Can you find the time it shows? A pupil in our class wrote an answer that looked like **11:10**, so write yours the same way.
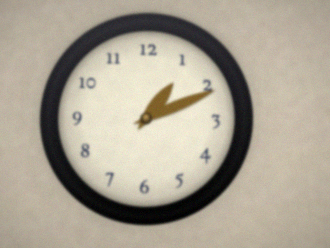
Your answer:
**1:11**
